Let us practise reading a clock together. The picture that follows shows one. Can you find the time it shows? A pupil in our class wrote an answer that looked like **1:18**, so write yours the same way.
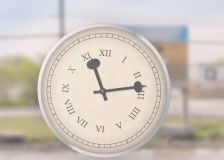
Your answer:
**11:13**
